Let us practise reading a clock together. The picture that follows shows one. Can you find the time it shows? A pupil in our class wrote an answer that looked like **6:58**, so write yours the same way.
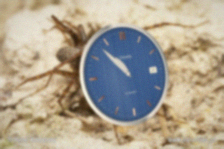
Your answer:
**10:53**
